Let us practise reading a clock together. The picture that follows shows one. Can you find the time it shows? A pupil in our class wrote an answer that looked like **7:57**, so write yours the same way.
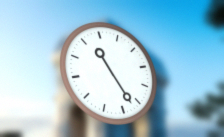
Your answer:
**11:27**
